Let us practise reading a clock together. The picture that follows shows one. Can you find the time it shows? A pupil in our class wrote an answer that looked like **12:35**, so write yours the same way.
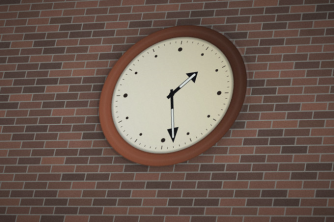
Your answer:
**1:28**
